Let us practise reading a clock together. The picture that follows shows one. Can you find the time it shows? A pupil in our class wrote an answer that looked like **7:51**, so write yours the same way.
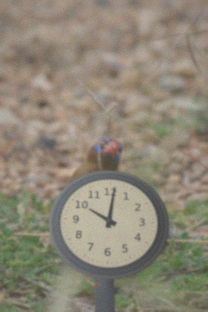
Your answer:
**10:01**
